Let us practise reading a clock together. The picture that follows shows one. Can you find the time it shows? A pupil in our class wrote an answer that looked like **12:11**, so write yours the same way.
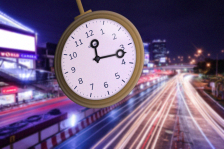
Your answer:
**12:17**
